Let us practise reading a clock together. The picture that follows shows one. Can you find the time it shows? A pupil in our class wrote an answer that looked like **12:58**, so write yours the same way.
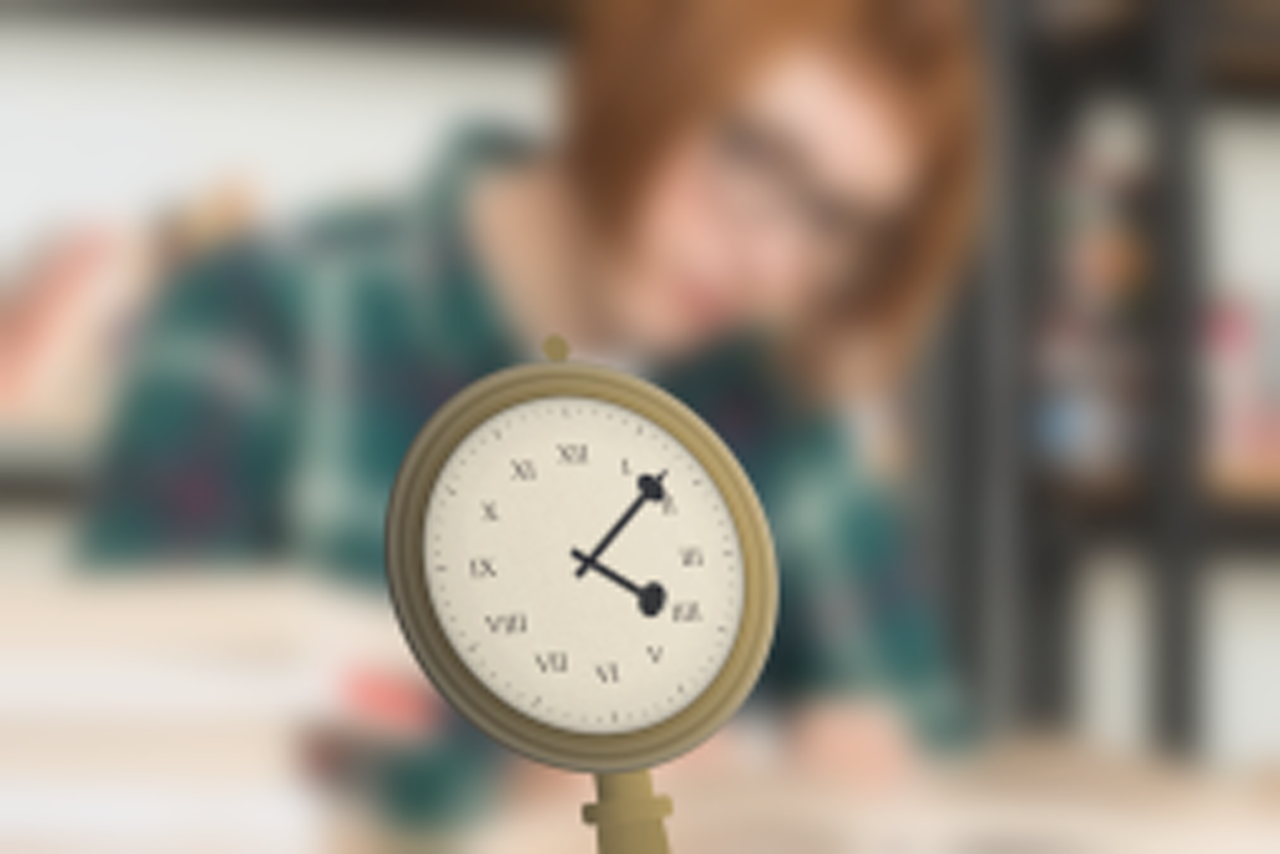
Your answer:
**4:08**
